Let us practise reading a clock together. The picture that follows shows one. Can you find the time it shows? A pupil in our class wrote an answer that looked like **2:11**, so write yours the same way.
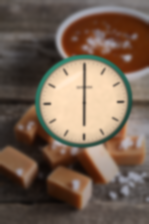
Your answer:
**6:00**
